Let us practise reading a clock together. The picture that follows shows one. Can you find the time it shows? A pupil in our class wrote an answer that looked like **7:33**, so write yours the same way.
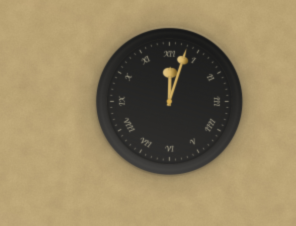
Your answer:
**12:03**
